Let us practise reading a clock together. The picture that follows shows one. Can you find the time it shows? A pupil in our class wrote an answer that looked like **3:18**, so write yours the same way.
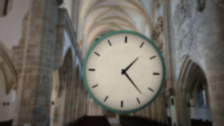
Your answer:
**1:23**
